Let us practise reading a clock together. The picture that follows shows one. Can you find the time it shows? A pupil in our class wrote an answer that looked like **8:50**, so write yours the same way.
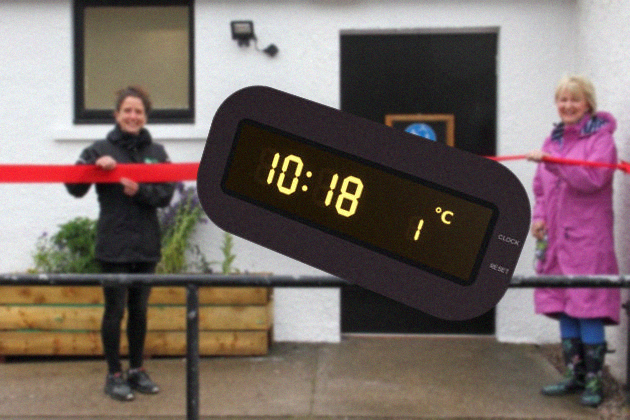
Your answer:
**10:18**
